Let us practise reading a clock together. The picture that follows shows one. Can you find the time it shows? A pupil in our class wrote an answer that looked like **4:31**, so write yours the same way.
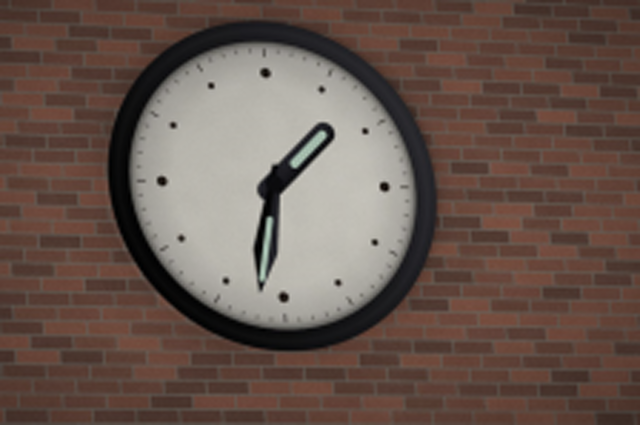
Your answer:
**1:32**
